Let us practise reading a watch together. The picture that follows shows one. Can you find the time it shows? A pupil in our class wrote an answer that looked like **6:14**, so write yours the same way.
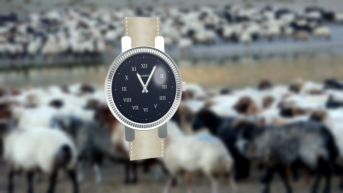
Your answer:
**11:05**
